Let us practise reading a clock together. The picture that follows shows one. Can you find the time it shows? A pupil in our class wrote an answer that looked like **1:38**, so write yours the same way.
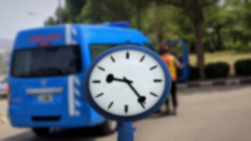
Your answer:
**9:24**
